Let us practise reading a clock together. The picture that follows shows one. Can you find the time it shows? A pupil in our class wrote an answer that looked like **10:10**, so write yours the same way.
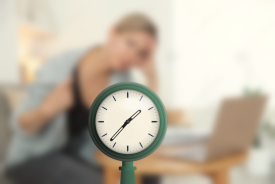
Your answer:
**1:37**
